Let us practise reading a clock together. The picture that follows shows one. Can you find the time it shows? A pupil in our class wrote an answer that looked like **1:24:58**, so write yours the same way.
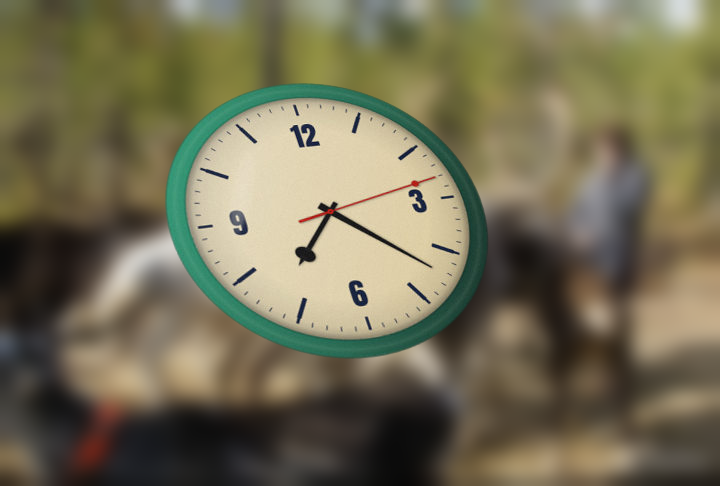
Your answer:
**7:22:13**
